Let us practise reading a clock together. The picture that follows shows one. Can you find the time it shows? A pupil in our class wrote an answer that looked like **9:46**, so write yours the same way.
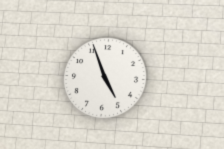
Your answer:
**4:56**
